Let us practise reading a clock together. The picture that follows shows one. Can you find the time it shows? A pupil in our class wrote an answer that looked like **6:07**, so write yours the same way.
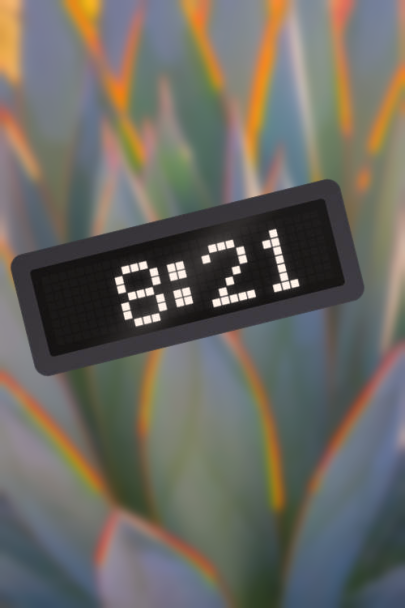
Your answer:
**8:21**
